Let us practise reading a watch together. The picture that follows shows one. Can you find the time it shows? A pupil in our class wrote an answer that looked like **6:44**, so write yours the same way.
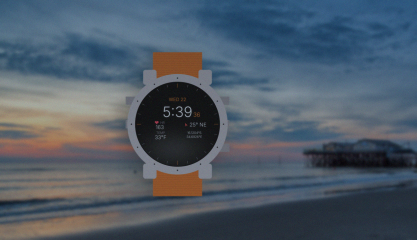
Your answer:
**5:39**
